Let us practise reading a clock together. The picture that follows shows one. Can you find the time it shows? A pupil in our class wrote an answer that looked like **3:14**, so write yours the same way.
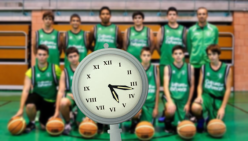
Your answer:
**5:17**
